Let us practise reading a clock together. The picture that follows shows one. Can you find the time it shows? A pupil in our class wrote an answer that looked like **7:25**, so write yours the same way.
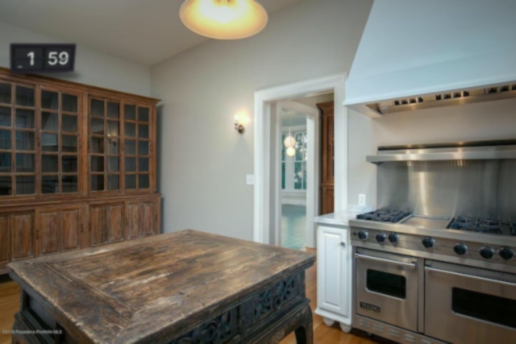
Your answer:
**1:59**
